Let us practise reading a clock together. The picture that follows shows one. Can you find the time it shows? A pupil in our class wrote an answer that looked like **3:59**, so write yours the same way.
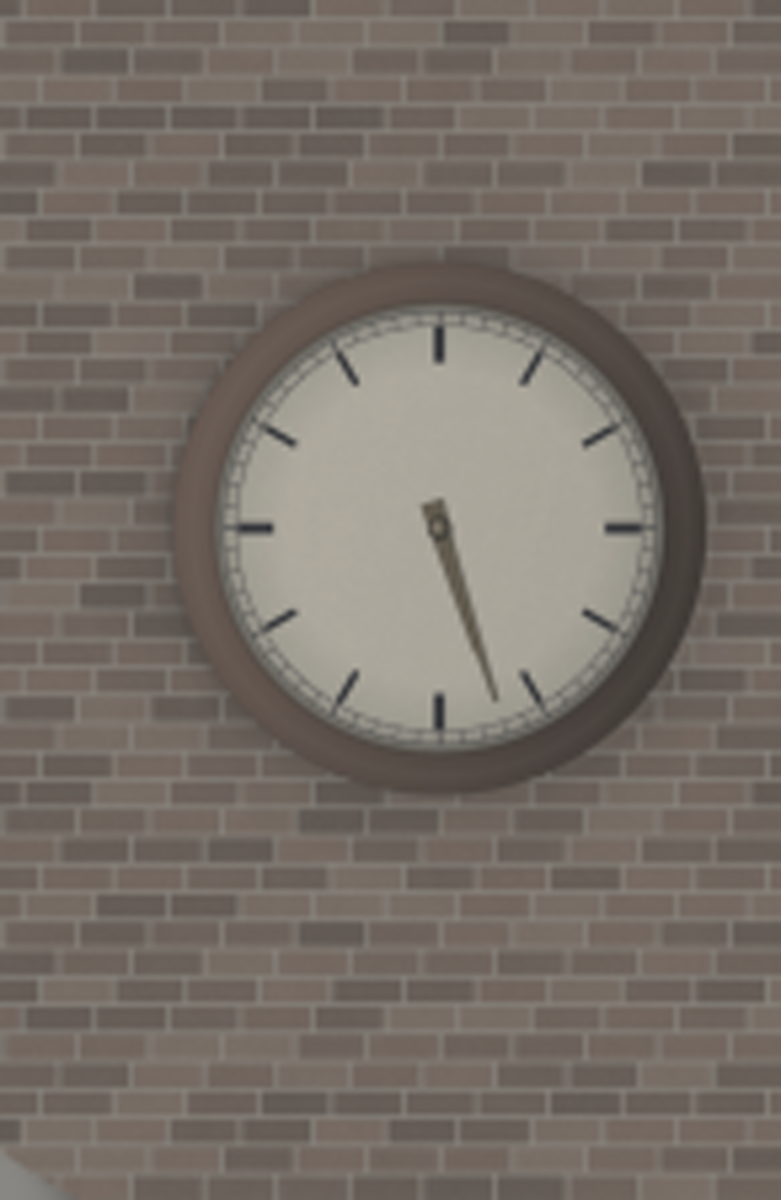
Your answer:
**5:27**
